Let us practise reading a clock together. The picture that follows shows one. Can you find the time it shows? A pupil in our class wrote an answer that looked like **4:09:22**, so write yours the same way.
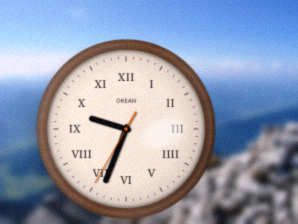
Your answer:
**9:33:35**
